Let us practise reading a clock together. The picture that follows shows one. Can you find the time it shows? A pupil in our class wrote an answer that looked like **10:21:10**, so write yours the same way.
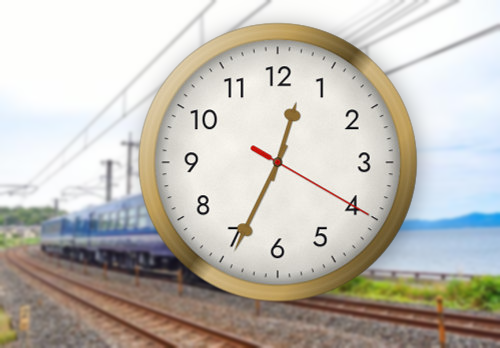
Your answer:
**12:34:20**
